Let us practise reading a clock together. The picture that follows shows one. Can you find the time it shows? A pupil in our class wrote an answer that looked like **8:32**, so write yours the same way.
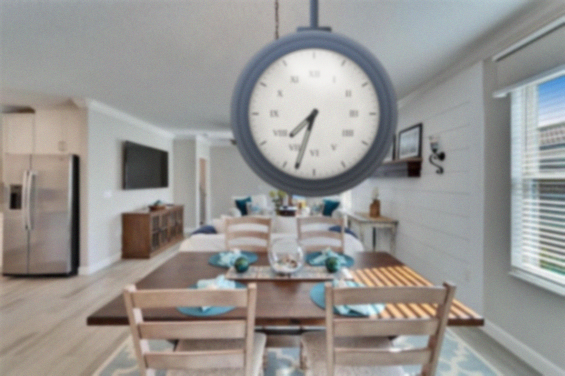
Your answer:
**7:33**
